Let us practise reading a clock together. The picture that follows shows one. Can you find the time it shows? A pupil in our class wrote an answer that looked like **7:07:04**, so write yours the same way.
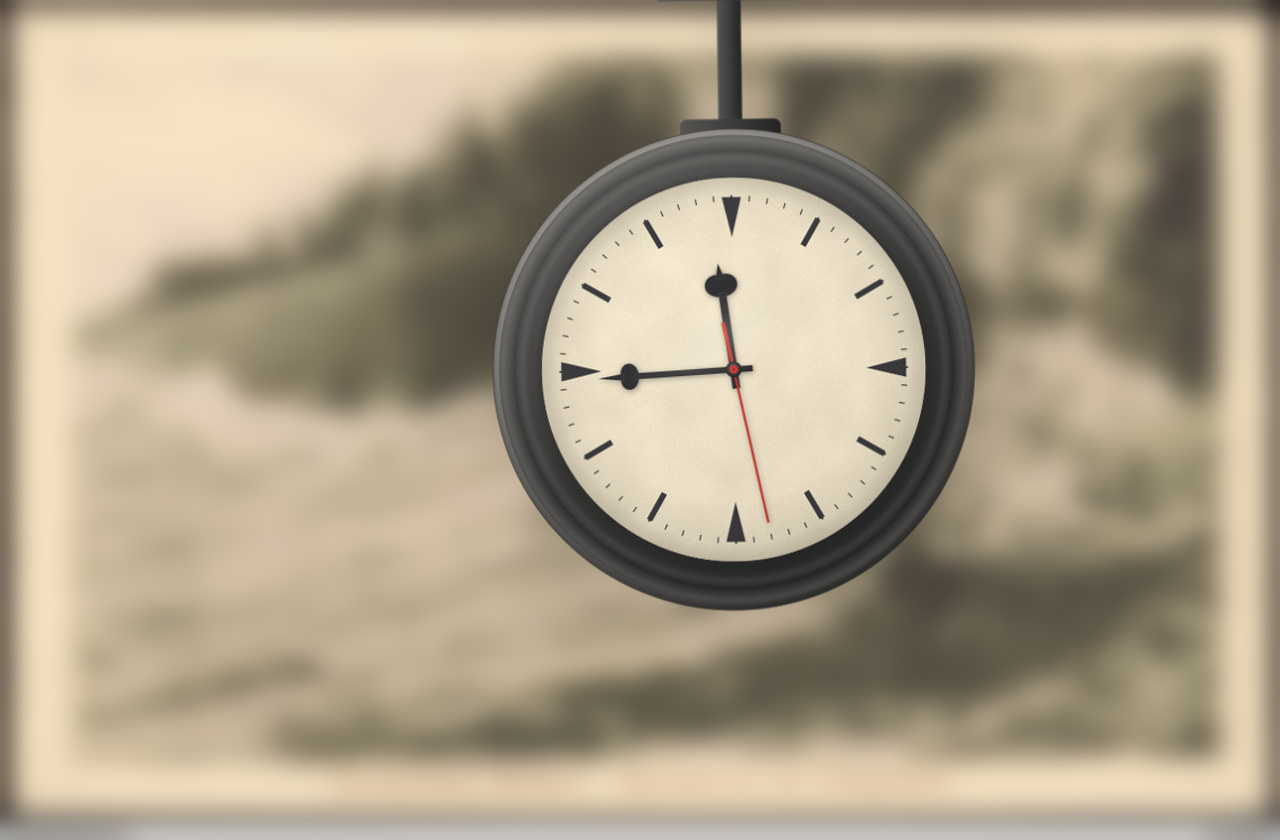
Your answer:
**11:44:28**
